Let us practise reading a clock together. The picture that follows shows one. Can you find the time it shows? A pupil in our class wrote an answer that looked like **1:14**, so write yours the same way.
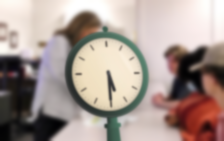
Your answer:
**5:30**
